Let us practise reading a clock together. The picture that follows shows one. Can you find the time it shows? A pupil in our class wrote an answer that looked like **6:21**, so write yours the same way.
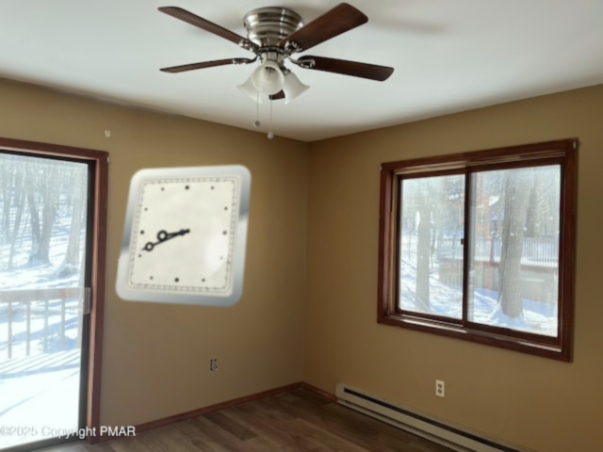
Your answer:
**8:41**
